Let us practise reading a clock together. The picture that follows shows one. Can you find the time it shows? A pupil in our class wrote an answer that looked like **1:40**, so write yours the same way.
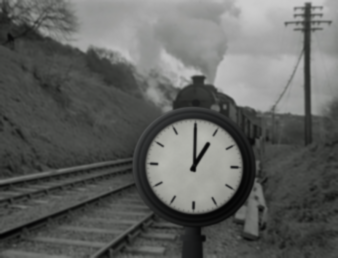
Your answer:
**1:00**
